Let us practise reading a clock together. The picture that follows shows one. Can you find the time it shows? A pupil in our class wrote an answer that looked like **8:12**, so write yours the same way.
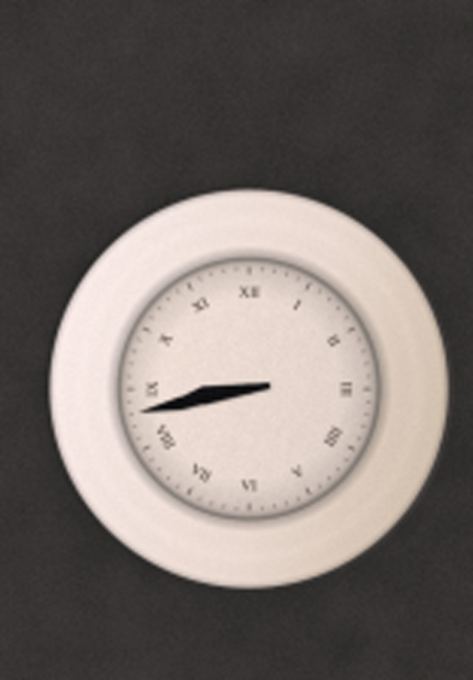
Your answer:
**8:43**
